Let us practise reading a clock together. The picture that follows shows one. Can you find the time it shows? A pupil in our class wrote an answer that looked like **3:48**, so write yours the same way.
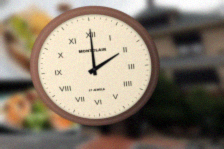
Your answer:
**2:00**
